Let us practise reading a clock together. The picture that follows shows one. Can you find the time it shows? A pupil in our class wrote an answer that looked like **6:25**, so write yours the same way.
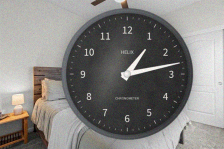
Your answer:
**1:13**
